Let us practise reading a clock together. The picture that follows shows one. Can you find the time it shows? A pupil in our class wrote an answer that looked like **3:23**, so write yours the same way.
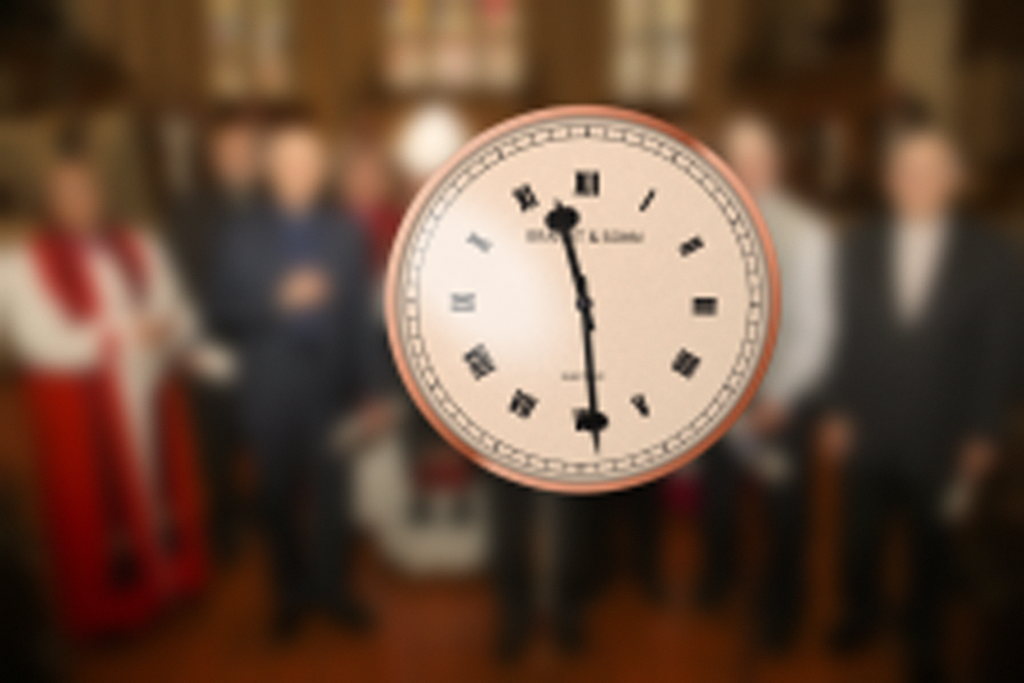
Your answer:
**11:29**
